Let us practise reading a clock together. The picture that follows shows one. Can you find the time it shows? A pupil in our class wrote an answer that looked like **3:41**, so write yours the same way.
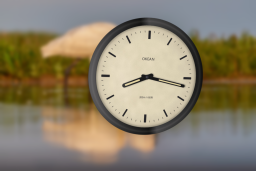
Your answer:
**8:17**
